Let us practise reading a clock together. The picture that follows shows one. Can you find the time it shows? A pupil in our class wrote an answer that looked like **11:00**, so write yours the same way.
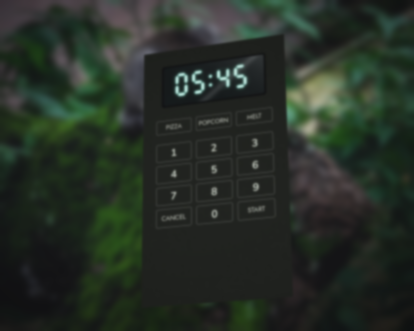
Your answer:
**5:45**
